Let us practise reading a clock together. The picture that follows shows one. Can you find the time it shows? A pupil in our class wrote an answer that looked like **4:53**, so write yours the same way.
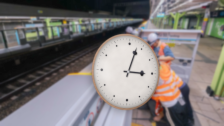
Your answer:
**3:03**
